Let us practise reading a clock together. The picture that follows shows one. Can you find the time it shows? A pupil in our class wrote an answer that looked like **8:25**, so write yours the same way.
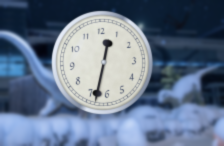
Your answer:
**12:33**
